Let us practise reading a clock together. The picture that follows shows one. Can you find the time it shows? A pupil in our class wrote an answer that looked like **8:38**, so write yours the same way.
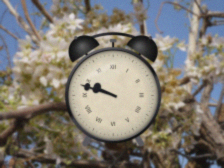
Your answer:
**9:48**
